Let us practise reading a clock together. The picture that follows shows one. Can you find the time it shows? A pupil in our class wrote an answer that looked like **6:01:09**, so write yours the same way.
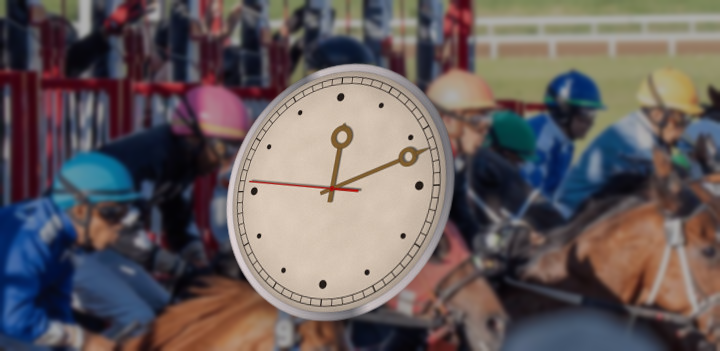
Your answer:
**12:11:46**
